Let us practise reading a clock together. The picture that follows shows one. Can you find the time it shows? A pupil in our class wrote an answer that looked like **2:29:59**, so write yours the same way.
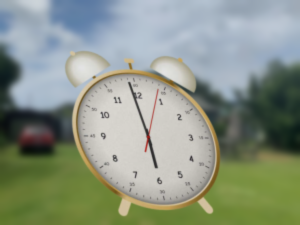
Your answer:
**5:59:04**
